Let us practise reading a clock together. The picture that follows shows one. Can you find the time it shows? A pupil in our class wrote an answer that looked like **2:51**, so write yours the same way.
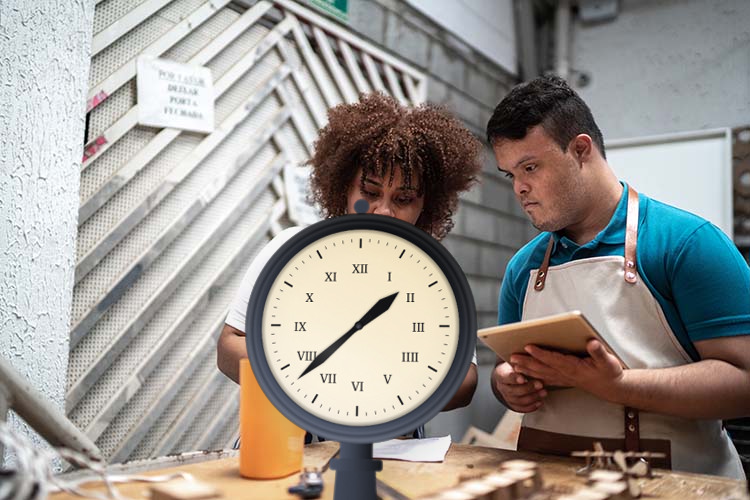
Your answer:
**1:38**
